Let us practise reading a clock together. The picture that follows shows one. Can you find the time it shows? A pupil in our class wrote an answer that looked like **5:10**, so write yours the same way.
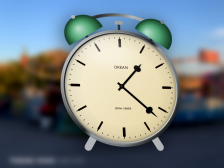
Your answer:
**1:22**
